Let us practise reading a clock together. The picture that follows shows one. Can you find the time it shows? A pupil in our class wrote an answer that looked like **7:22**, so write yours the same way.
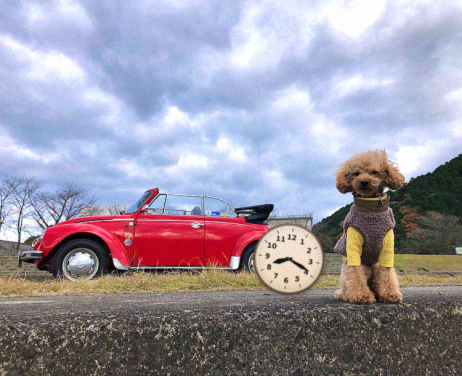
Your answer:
**8:19**
